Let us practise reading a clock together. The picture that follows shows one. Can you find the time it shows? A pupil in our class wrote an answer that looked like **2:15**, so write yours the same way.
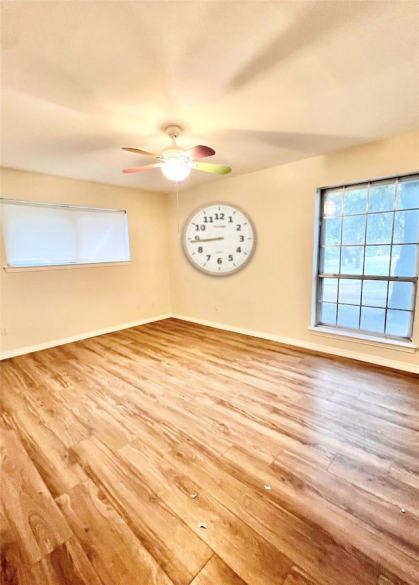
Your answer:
**8:44**
